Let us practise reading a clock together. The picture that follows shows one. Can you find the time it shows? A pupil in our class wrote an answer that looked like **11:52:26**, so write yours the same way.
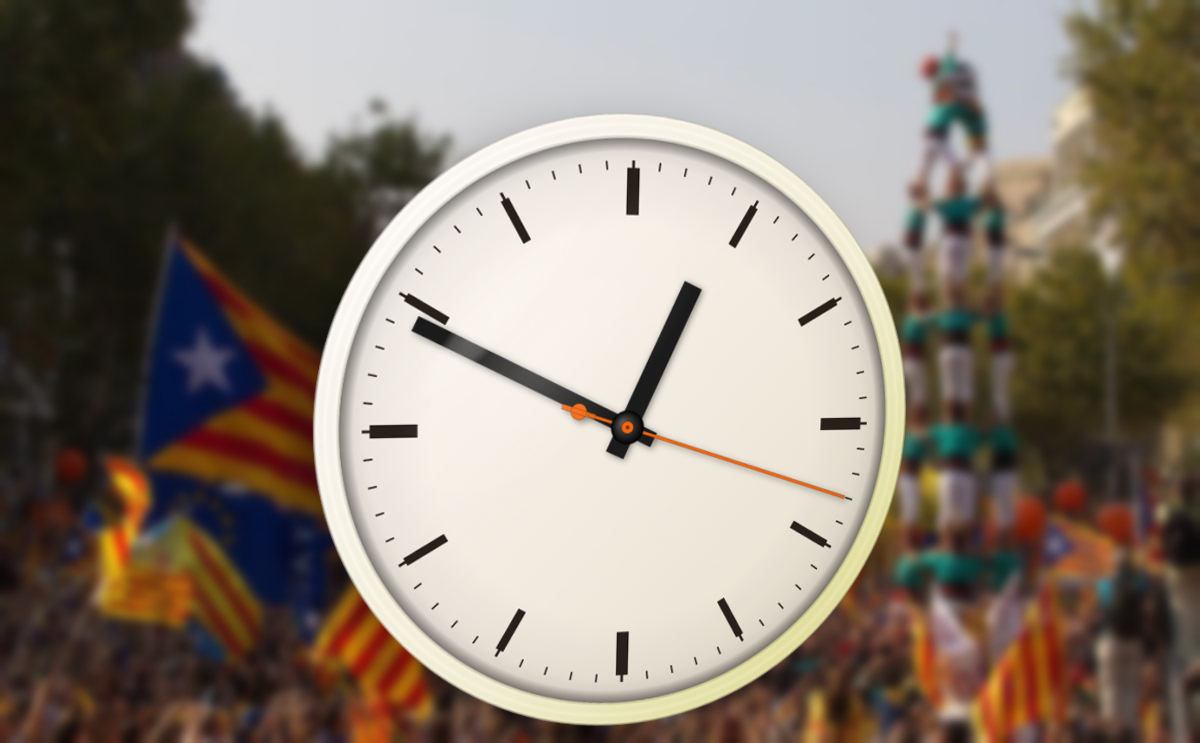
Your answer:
**12:49:18**
